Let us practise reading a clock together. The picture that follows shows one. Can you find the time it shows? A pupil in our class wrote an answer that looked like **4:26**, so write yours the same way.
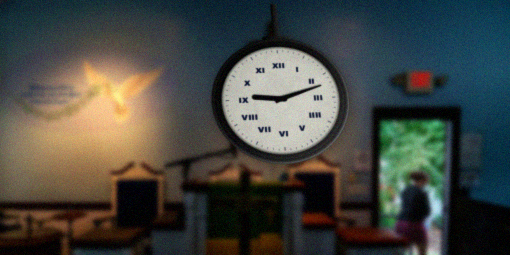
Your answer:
**9:12**
